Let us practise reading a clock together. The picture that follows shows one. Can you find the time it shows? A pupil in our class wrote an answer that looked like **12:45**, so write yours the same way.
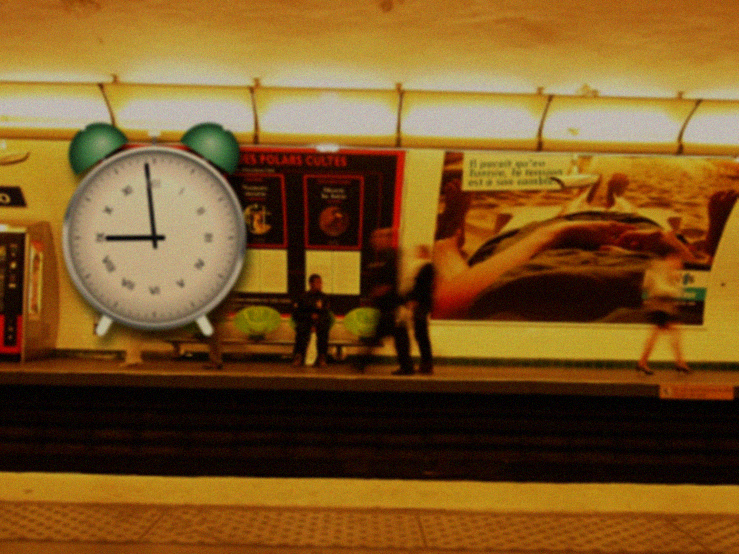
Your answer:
**8:59**
